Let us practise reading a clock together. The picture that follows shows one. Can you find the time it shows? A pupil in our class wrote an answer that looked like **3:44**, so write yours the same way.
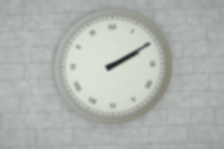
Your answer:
**2:10**
